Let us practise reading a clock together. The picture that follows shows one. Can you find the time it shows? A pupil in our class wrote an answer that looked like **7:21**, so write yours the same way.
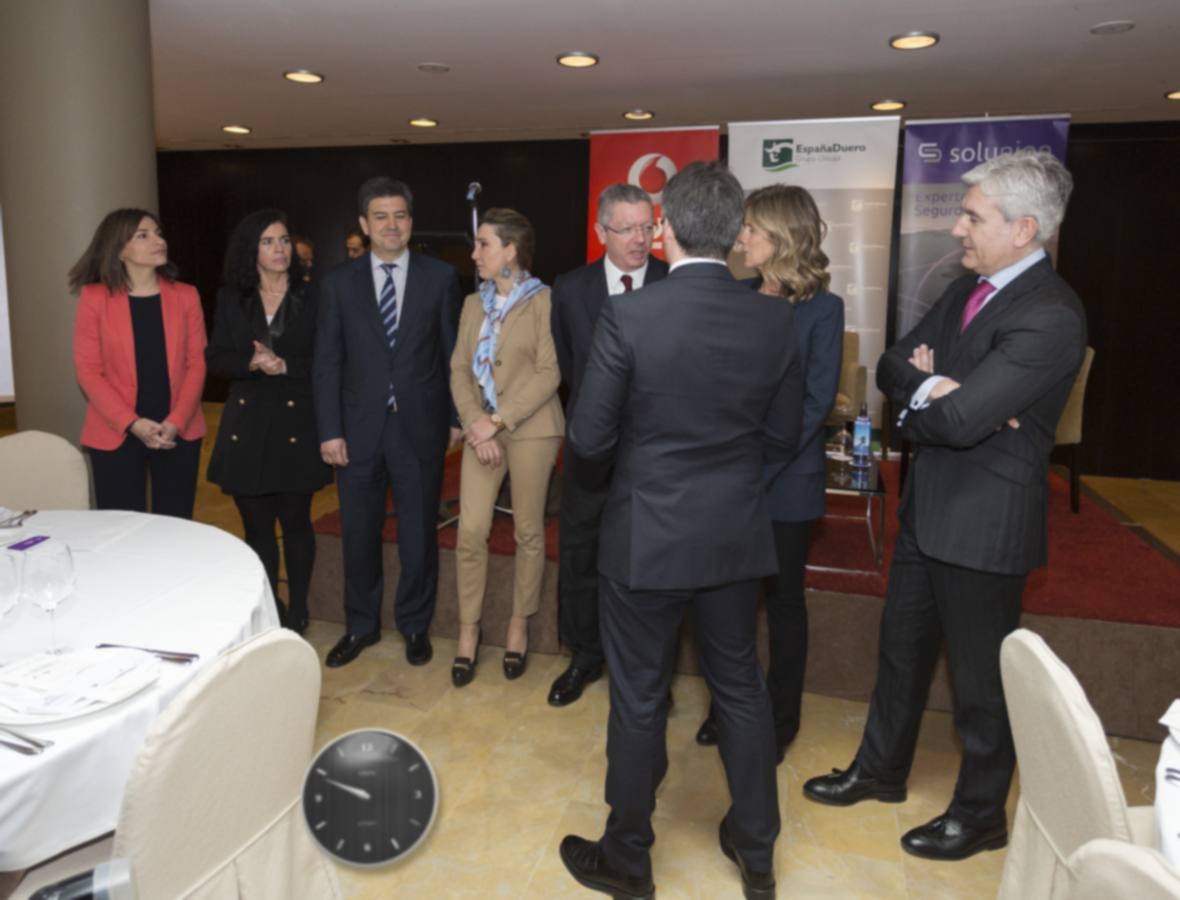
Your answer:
**9:49**
